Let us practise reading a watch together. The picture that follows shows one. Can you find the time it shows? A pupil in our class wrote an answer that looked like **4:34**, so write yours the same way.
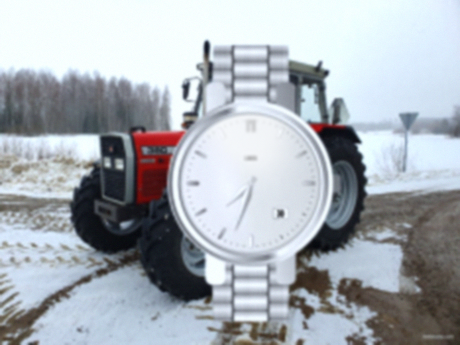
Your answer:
**7:33**
